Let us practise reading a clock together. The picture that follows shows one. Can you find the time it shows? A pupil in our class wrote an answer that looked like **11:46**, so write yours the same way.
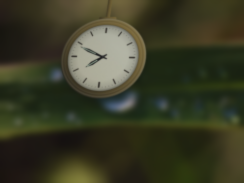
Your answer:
**7:49**
